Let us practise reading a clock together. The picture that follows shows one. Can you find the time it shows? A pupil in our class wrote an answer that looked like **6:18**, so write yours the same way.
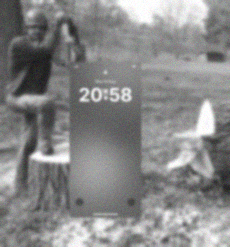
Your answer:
**20:58**
